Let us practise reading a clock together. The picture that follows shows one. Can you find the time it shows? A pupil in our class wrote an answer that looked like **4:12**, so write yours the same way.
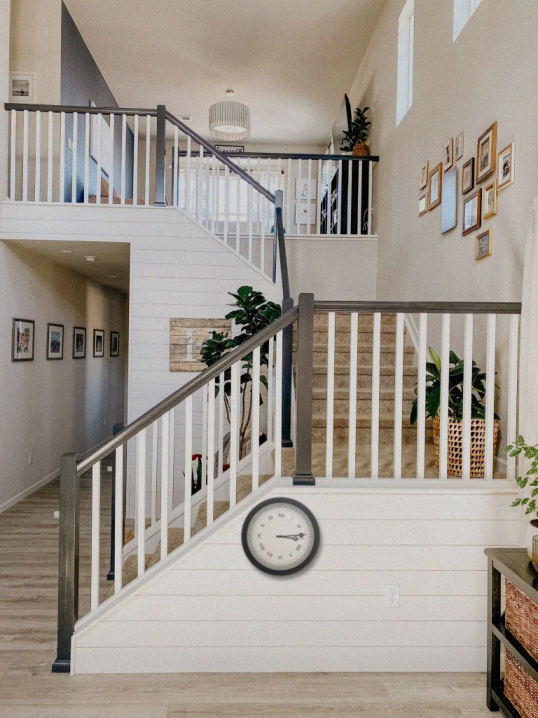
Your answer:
**3:14**
